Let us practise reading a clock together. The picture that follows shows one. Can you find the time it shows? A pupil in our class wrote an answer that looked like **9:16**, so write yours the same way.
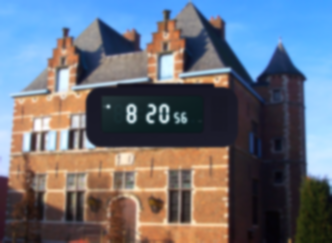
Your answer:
**8:20**
